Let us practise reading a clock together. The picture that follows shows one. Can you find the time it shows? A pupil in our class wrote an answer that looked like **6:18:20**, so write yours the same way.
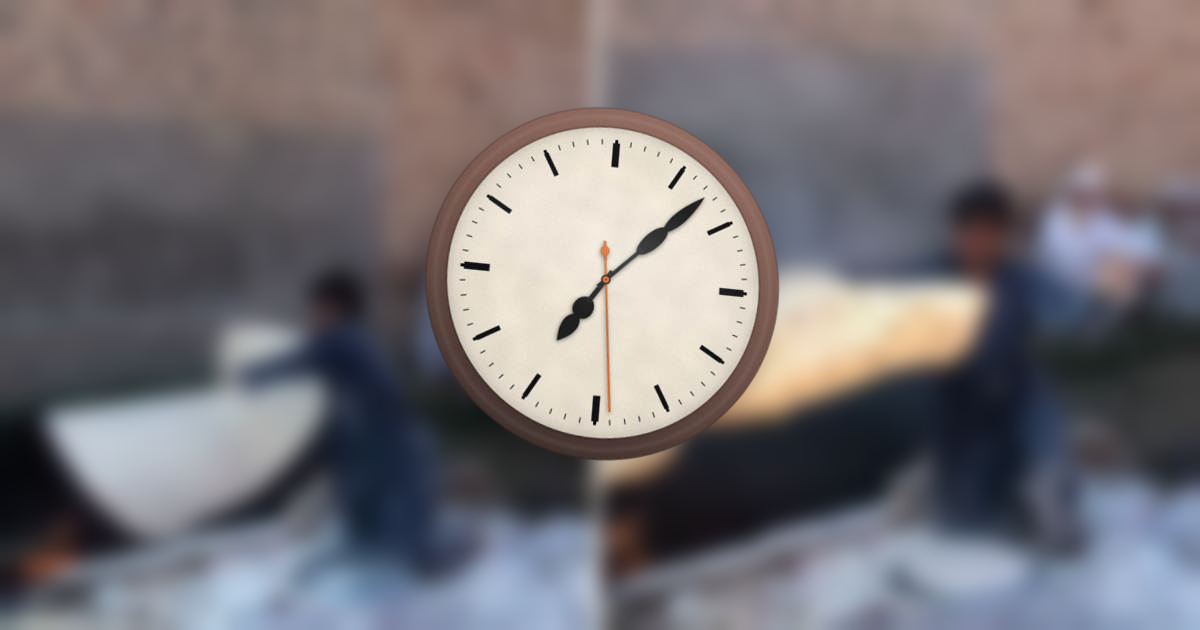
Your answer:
**7:07:29**
